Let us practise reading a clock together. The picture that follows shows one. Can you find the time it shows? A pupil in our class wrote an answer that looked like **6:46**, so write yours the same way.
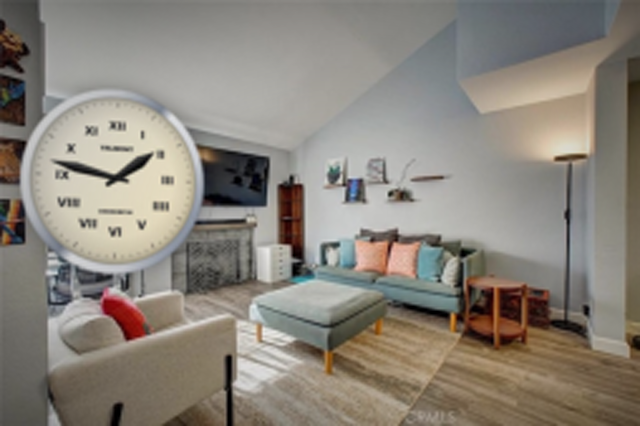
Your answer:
**1:47**
